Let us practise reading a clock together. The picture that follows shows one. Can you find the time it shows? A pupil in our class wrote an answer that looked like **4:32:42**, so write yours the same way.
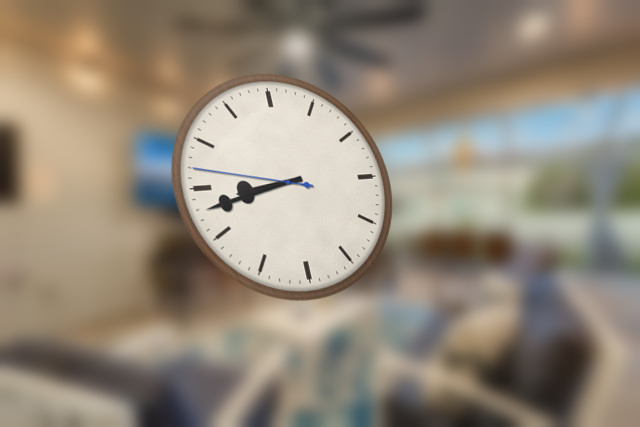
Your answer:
**8:42:47**
